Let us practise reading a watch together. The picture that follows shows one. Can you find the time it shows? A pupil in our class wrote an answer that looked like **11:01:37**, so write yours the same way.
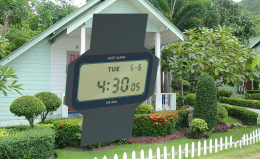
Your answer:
**4:30:05**
